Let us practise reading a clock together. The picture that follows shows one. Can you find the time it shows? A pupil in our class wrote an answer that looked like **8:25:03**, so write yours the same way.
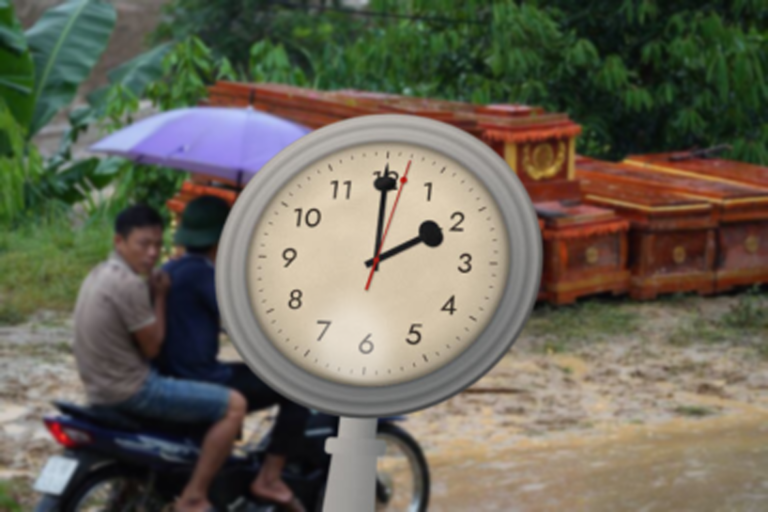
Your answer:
**2:00:02**
